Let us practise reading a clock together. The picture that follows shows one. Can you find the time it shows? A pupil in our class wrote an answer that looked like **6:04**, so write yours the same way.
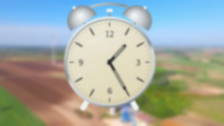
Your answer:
**1:25**
